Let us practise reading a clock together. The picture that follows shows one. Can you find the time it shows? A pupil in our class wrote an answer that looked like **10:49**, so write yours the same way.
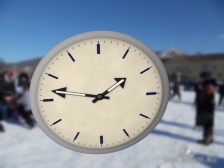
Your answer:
**1:47**
